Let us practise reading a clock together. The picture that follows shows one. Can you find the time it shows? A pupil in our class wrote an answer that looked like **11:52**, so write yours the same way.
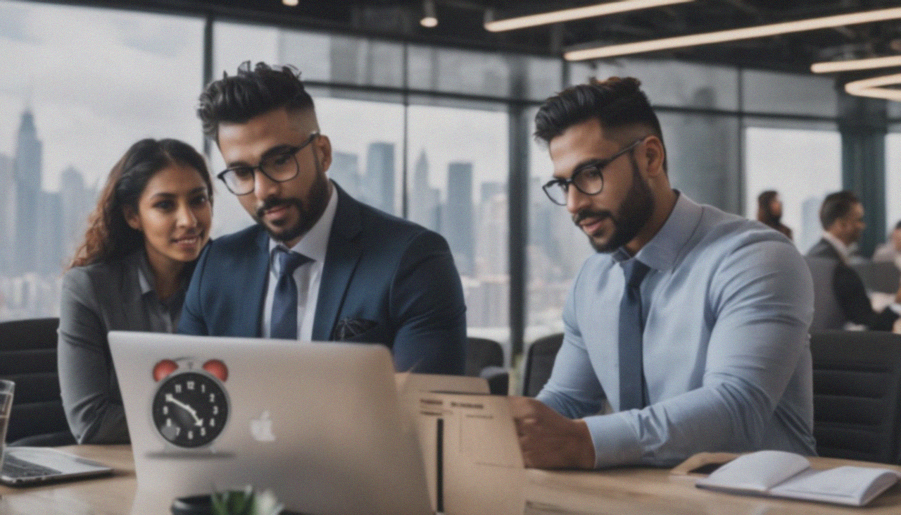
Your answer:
**4:50**
